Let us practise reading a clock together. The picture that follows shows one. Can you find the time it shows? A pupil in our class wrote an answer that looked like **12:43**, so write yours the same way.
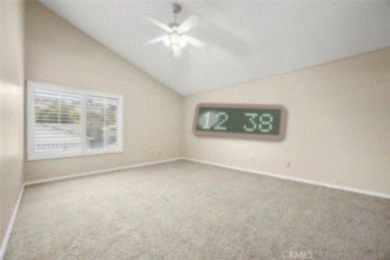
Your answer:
**12:38**
